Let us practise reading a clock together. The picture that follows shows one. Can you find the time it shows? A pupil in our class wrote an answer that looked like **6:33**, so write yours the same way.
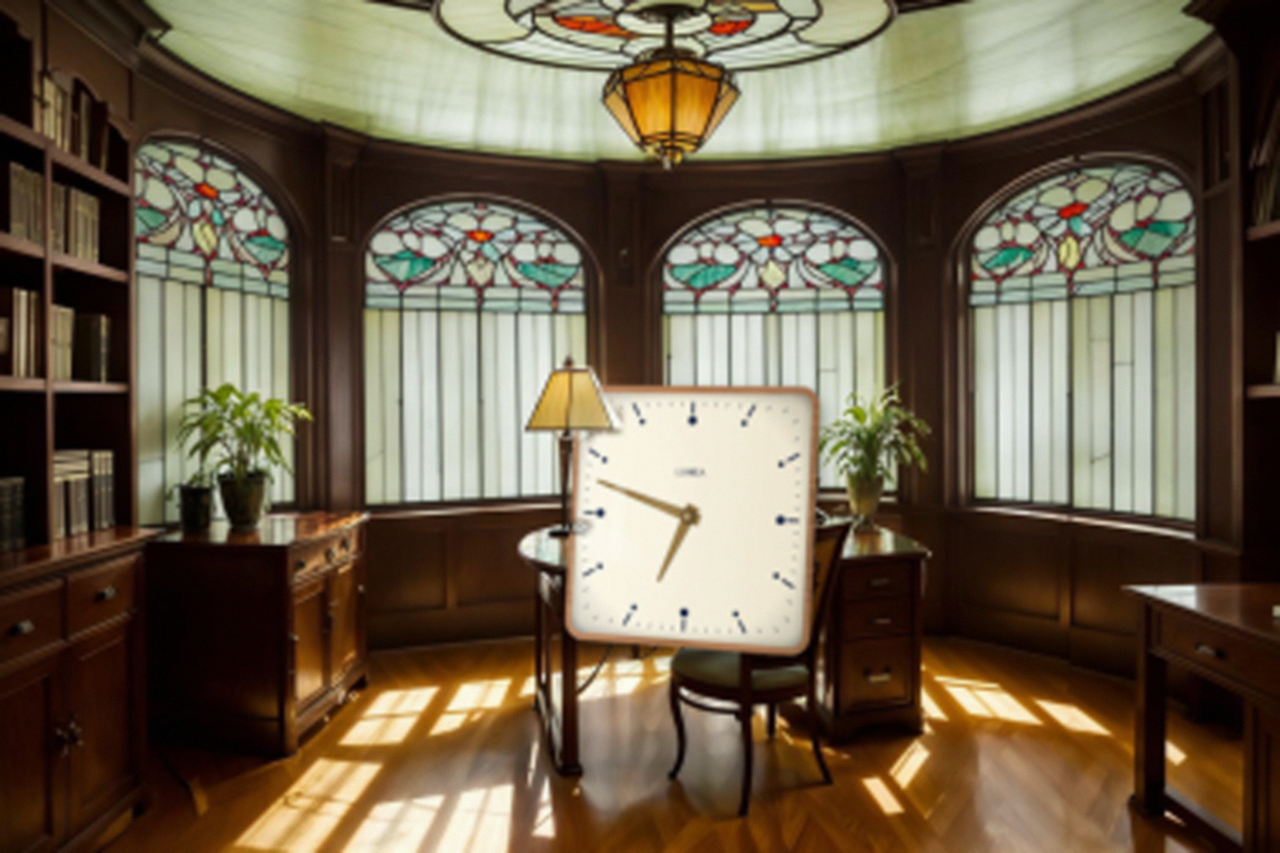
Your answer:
**6:48**
